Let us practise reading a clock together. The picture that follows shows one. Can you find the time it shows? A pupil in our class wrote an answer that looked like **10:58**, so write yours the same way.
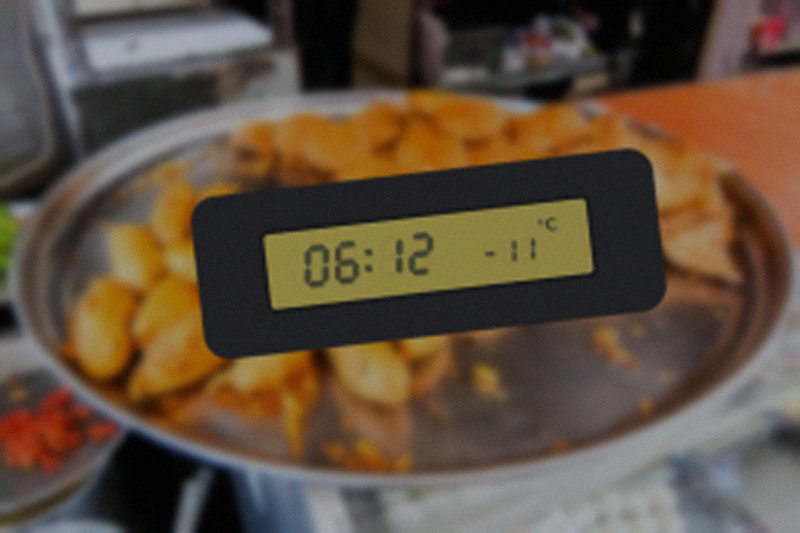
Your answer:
**6:12**
